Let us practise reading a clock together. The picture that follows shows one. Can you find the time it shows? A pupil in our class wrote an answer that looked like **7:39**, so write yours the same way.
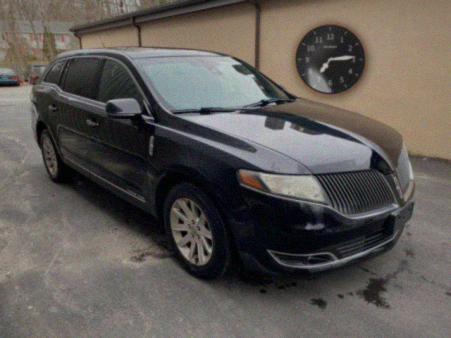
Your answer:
**7:14**
